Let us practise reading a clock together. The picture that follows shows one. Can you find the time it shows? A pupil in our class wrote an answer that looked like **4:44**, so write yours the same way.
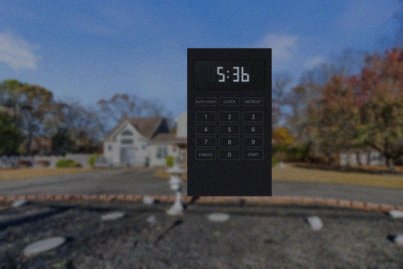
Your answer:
**5:36**
